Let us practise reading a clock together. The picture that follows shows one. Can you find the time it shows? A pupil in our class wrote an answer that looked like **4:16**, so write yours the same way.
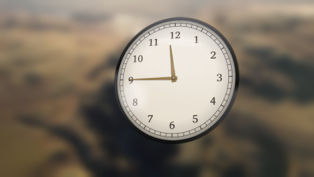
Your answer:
**11:45**
